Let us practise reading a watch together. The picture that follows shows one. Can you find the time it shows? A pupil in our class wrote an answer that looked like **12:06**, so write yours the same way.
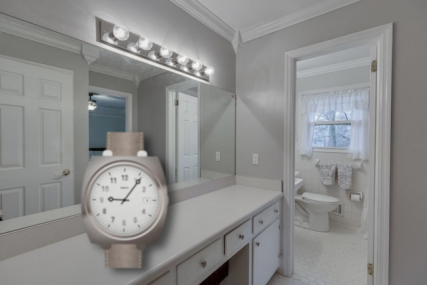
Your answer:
**9:06**
